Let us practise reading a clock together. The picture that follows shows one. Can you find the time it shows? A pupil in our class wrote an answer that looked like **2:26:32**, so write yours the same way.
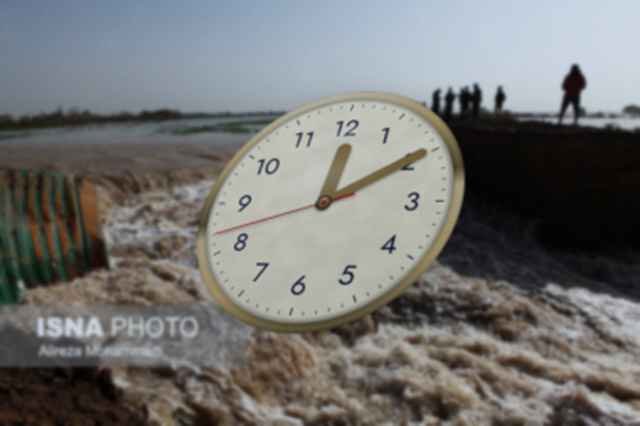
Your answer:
**12:09:42**
